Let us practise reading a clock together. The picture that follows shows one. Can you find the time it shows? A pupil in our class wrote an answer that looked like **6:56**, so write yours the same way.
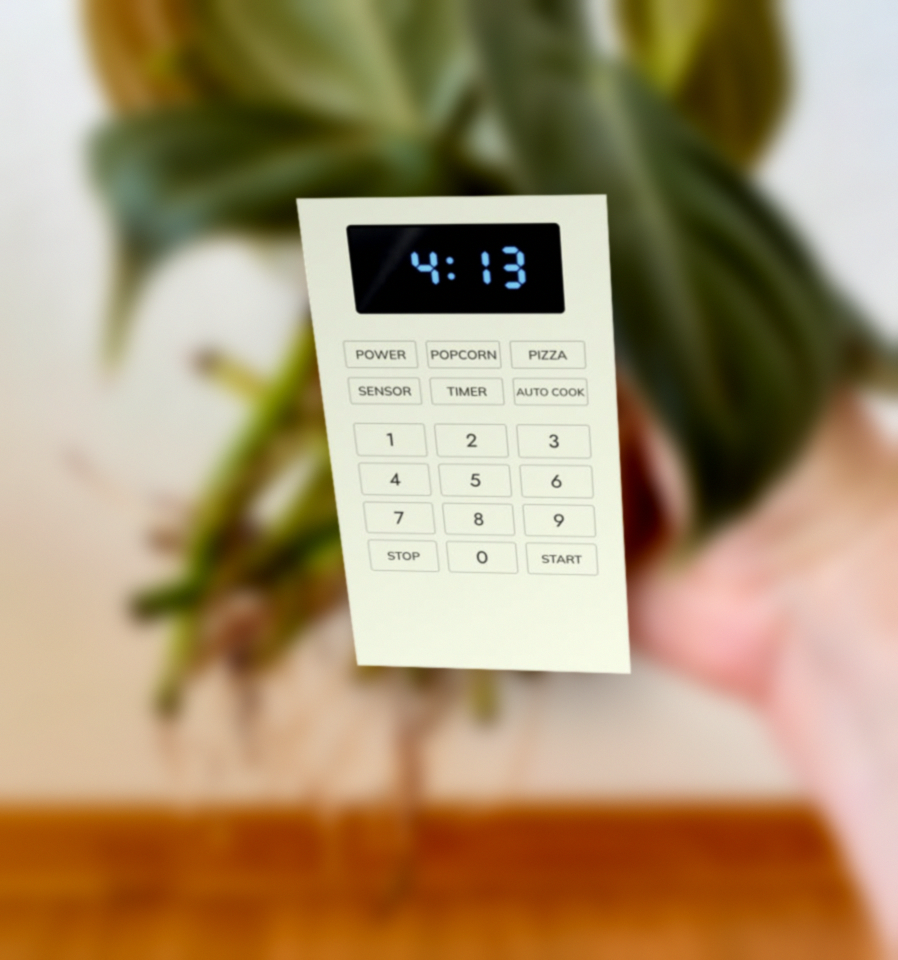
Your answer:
**4:13**
